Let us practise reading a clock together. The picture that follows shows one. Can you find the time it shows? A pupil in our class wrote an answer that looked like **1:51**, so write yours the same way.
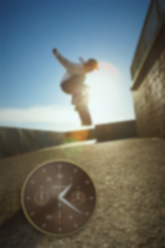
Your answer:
**1:21**
